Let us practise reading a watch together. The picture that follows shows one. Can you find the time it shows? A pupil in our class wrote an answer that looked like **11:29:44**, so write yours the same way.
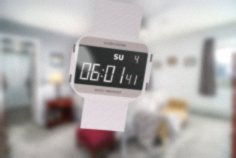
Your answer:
**6:01:41**
